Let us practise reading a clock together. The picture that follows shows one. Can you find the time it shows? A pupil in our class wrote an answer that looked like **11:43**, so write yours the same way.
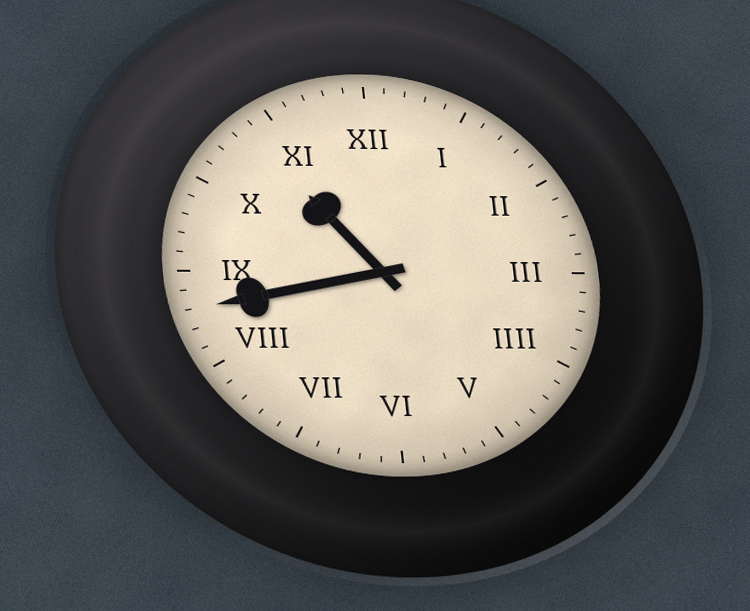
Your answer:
**10:43**
